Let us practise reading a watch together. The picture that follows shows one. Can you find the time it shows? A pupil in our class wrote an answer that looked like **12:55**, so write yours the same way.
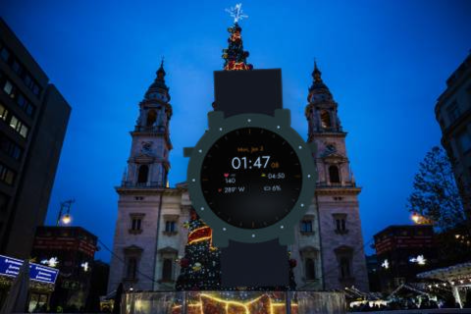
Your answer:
**1:47**
